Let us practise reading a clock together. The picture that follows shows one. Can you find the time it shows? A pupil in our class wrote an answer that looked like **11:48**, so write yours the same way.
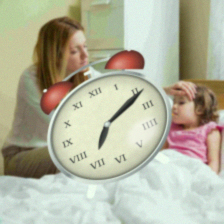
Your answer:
**7:11**
